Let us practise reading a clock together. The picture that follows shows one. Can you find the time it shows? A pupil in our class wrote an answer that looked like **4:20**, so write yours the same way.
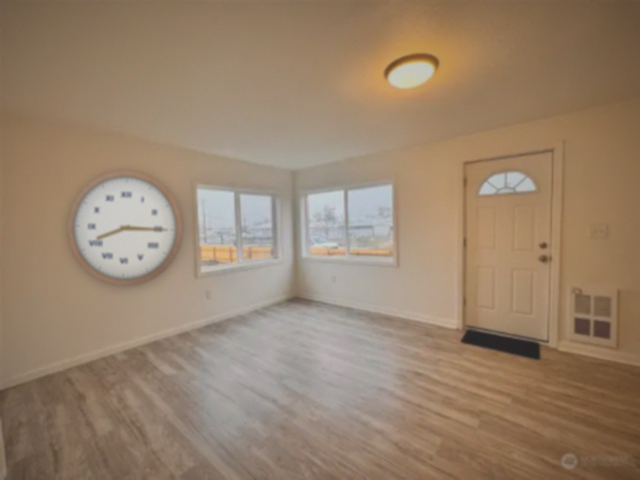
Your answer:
**8:15**
